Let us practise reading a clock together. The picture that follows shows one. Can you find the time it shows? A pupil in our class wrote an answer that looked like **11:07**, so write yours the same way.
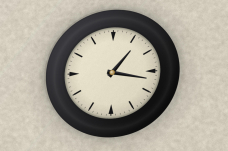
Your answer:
**1:17**
